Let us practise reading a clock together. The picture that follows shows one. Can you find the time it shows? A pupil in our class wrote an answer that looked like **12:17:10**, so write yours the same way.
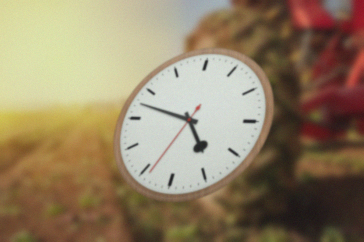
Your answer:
**4:47:34**
